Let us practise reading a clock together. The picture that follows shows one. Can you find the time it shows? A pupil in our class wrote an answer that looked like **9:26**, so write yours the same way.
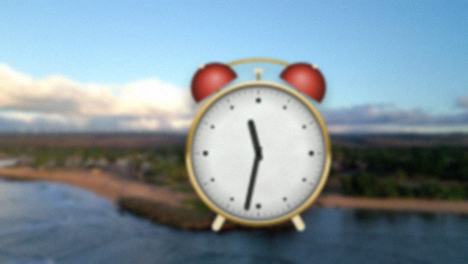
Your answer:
**11:32**
